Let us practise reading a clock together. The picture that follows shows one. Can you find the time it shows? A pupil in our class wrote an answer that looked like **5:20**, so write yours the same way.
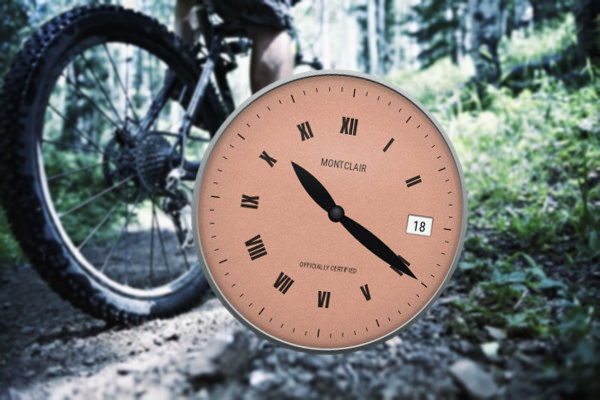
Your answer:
**10:20**
